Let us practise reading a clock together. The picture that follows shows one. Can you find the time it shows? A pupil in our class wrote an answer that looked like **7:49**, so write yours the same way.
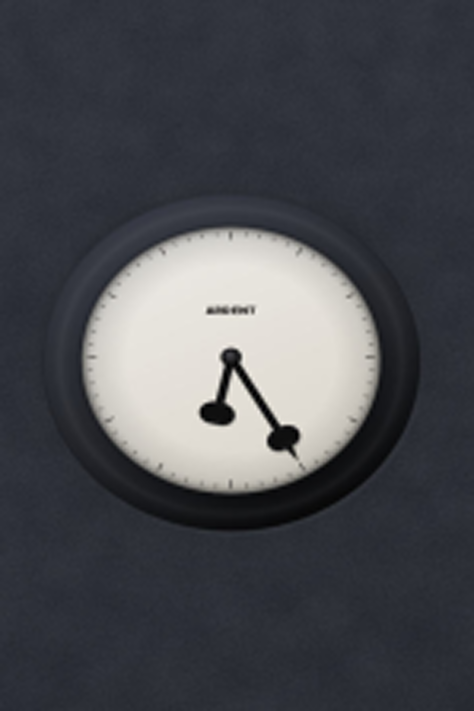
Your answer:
**6:25**
